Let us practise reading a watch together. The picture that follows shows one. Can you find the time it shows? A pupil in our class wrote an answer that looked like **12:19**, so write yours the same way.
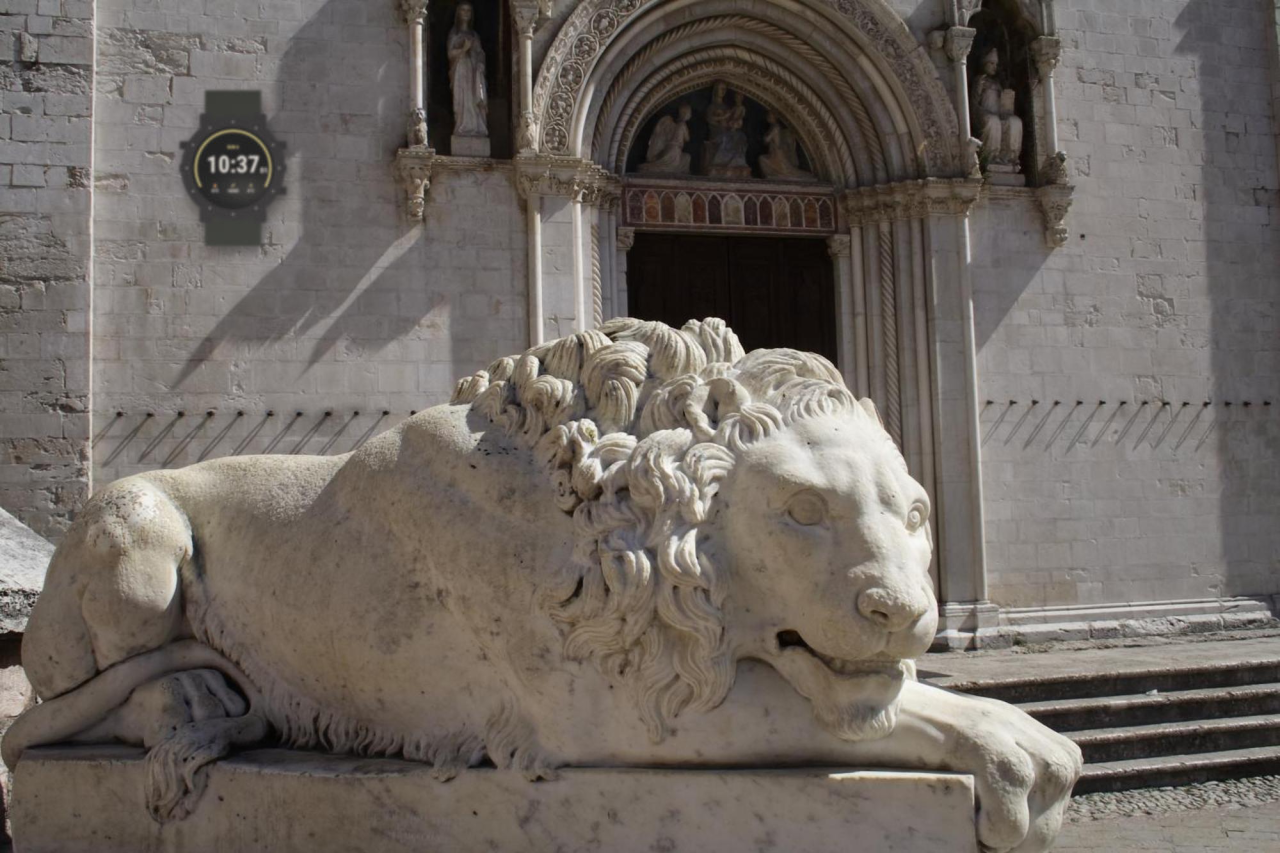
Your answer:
**10:37**
